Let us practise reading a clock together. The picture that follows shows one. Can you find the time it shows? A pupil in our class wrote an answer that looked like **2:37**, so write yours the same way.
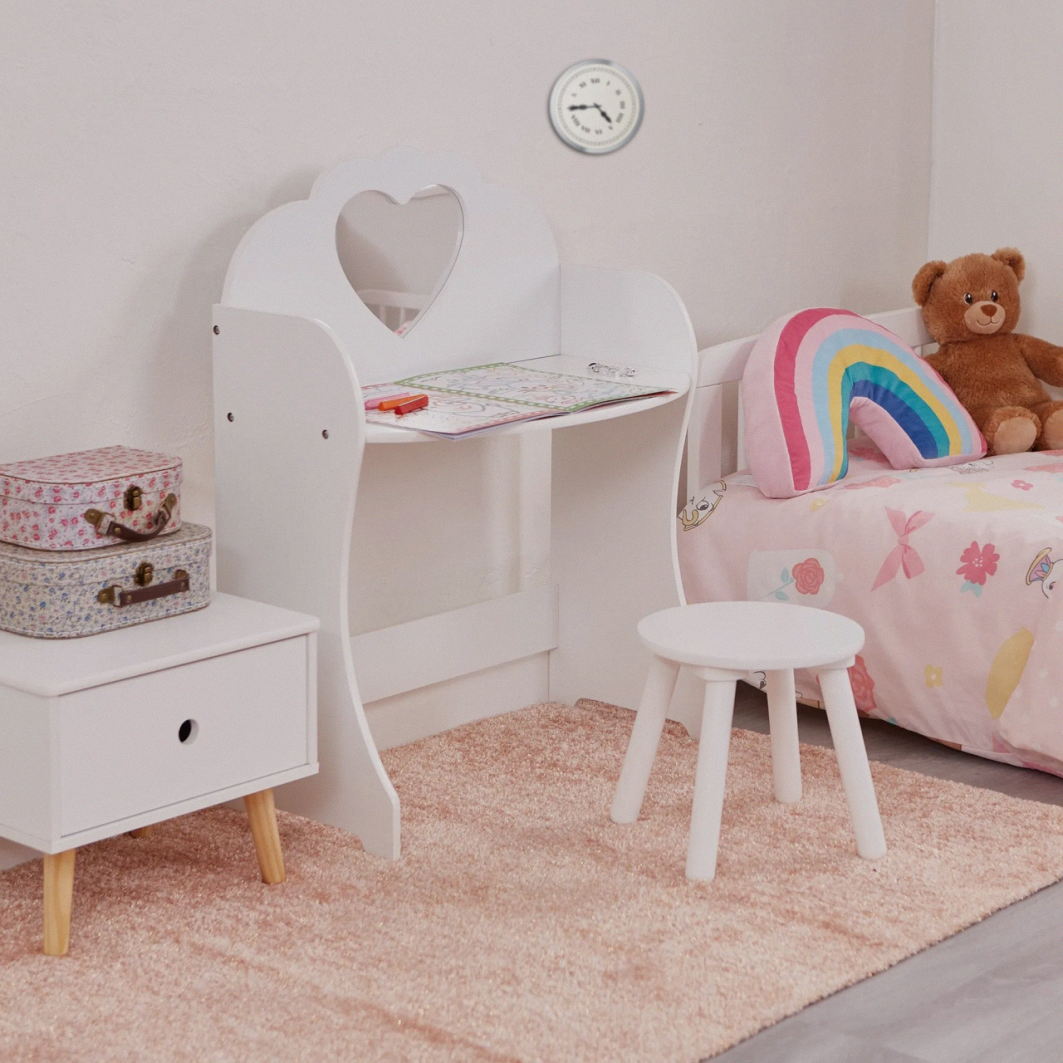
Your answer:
**4:45**
